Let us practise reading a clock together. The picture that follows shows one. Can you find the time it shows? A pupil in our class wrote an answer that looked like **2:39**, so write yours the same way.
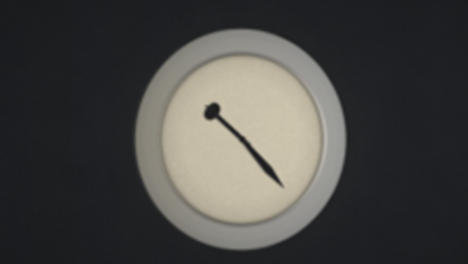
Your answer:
**10:23**
